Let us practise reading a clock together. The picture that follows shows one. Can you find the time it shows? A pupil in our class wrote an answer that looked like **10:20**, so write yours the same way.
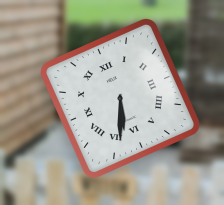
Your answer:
**6:34**
